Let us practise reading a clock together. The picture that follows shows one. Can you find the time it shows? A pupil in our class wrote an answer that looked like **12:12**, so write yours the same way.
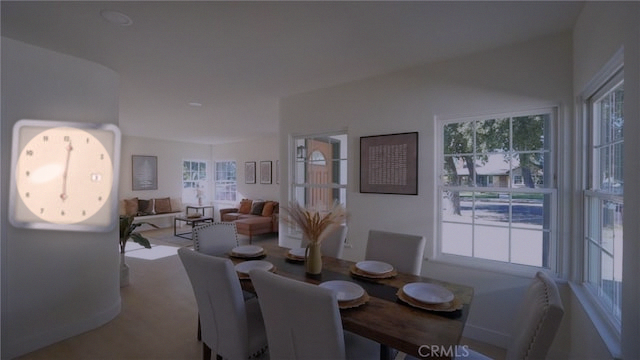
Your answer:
**6:01**
